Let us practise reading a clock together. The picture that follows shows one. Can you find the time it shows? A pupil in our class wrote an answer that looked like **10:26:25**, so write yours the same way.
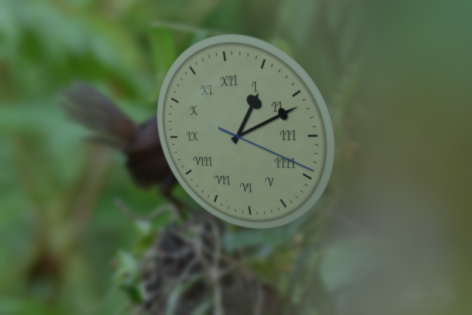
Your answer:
**1:11:19**
